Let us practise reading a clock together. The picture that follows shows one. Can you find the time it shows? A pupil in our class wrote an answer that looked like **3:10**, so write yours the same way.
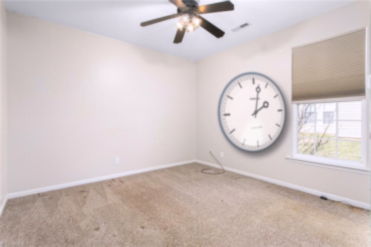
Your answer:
**2:02**
